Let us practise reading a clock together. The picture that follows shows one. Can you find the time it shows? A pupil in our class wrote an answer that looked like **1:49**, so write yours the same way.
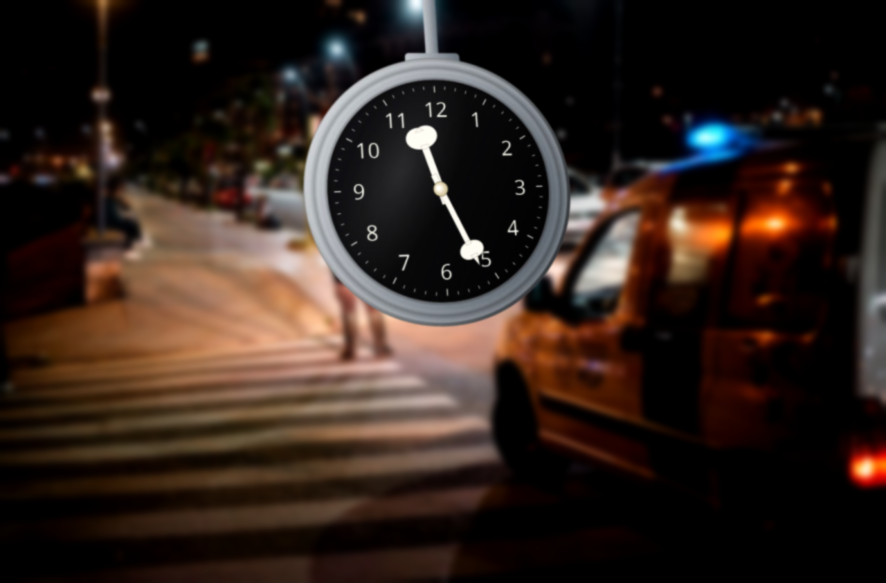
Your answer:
**11:26**
